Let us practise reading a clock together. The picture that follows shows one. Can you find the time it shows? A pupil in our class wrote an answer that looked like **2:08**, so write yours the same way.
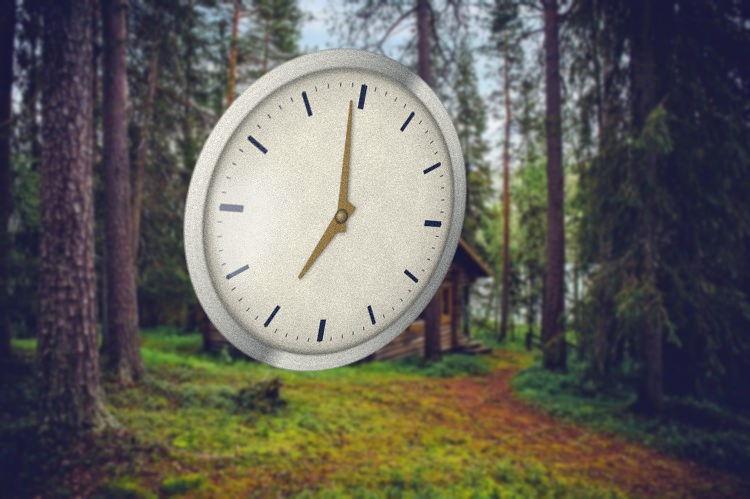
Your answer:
**6:59**
